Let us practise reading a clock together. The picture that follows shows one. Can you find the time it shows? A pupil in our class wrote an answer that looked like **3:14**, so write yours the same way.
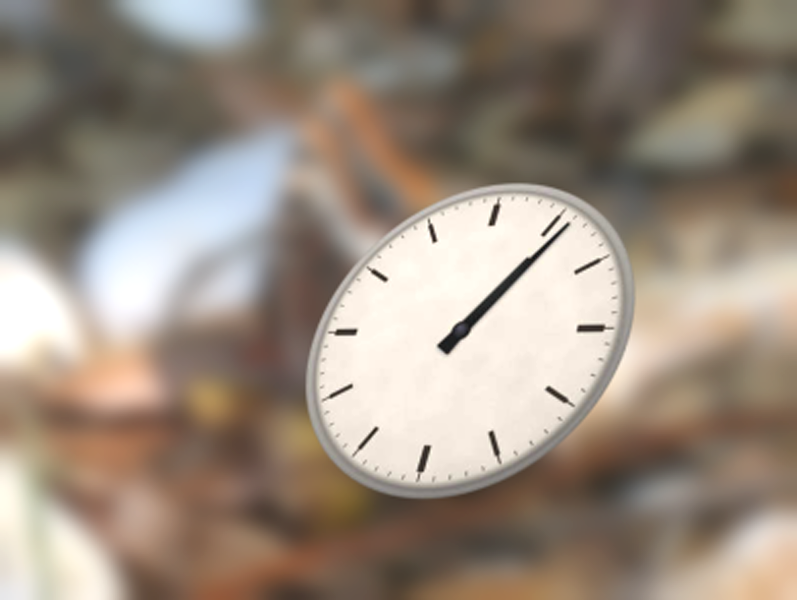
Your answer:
**1:06**
